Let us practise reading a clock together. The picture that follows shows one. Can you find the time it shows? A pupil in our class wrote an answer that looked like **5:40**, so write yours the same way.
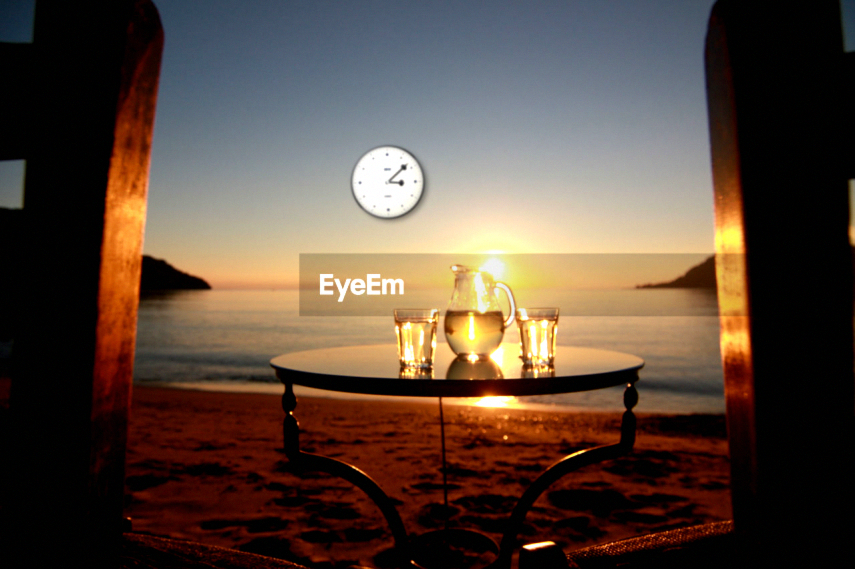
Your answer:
**3:08**
